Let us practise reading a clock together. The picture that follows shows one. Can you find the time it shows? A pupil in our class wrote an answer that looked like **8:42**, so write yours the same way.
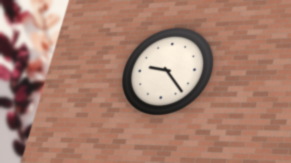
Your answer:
**9:23**
